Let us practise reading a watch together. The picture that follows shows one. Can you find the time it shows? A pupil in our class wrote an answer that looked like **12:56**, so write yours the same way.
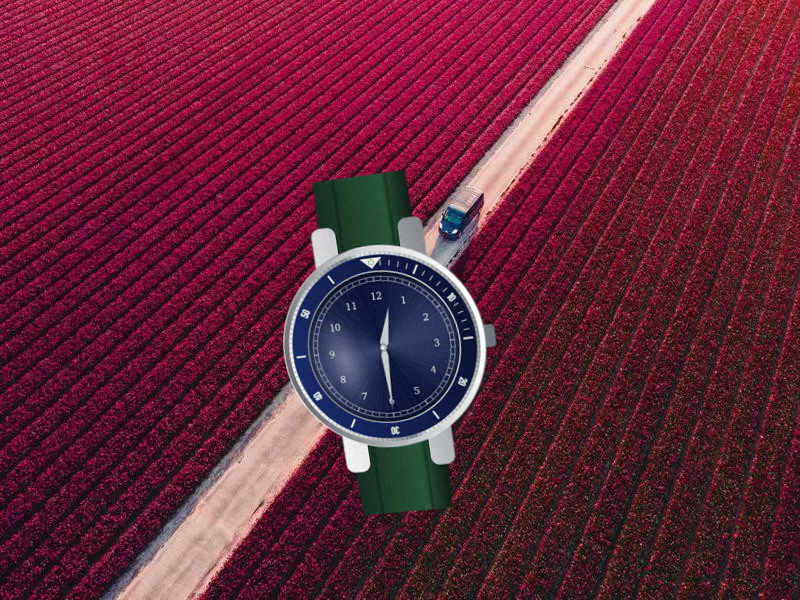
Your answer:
**12:30**
